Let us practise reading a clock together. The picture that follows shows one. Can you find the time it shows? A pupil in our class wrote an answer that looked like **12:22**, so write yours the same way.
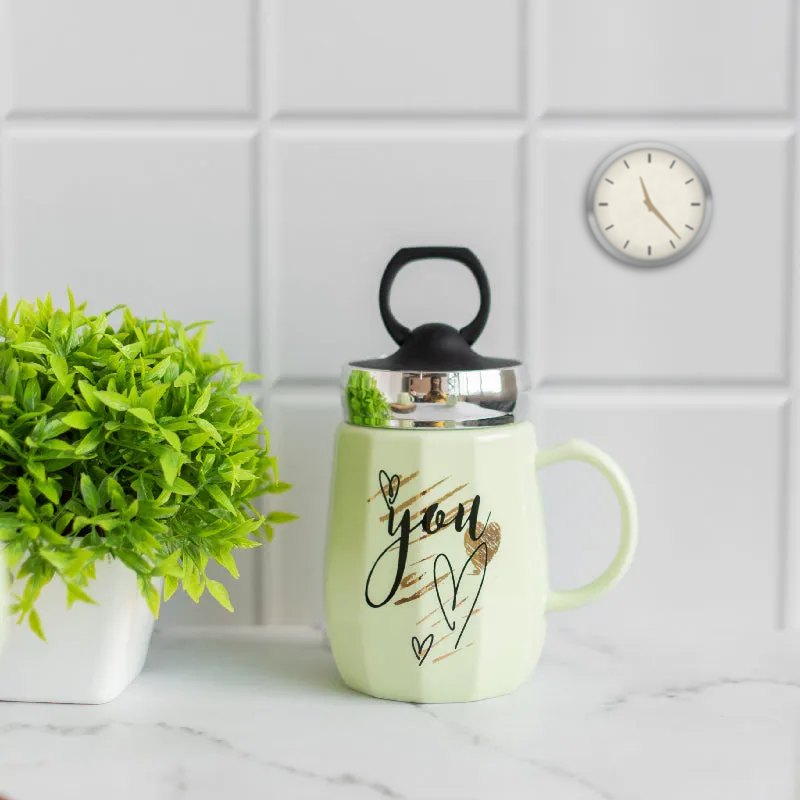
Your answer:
**11:23**
